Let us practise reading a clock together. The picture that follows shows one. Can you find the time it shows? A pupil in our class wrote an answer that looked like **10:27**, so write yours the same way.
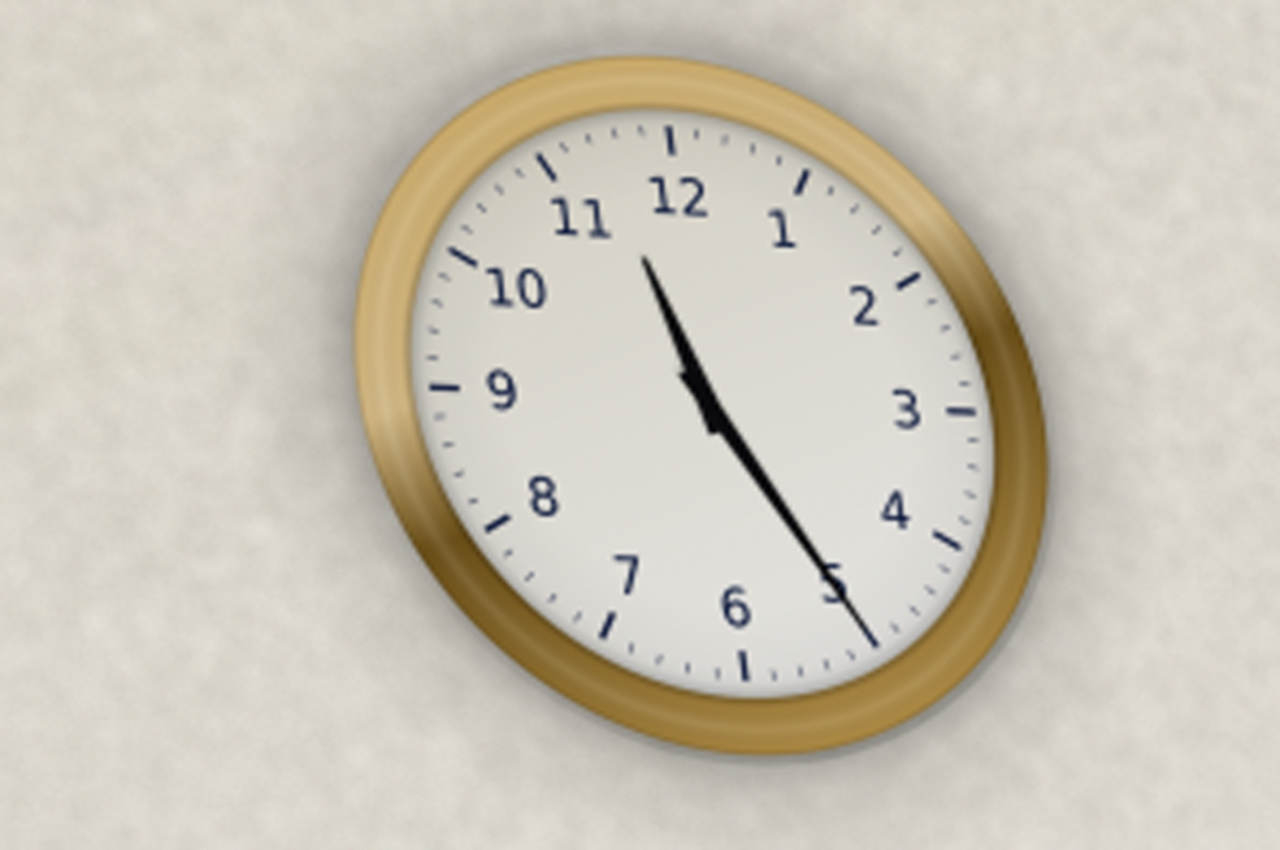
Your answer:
**11:25**
